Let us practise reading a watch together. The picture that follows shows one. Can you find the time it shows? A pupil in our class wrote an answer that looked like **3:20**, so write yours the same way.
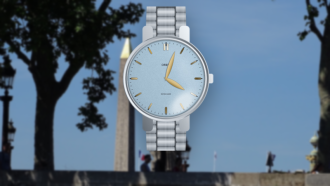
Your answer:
**4:03**
